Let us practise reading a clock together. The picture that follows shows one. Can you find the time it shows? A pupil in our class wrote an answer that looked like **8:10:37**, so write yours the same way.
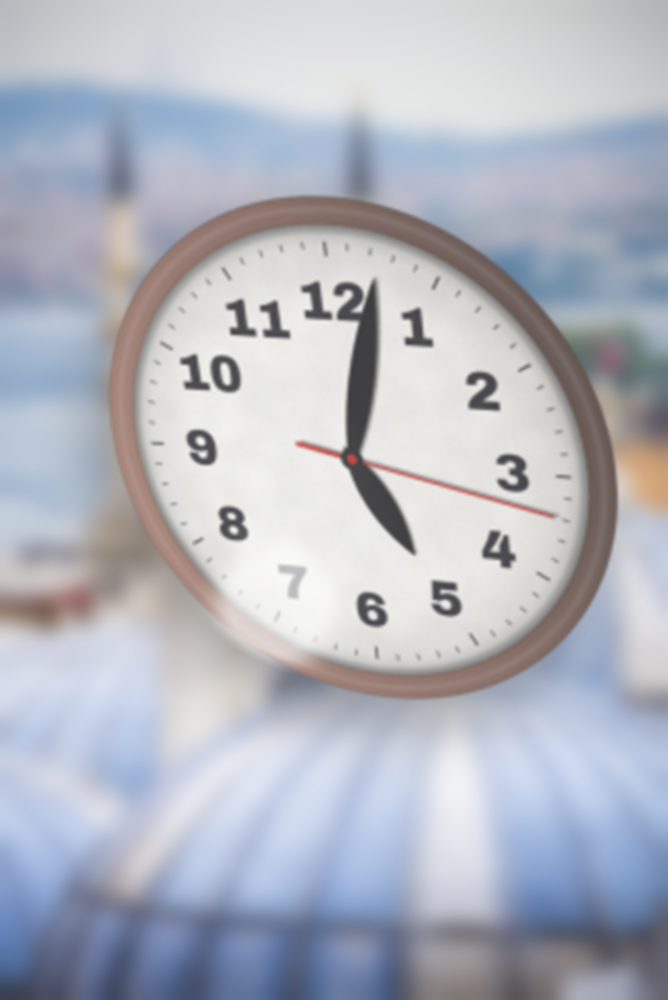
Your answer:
**5:02:17**
